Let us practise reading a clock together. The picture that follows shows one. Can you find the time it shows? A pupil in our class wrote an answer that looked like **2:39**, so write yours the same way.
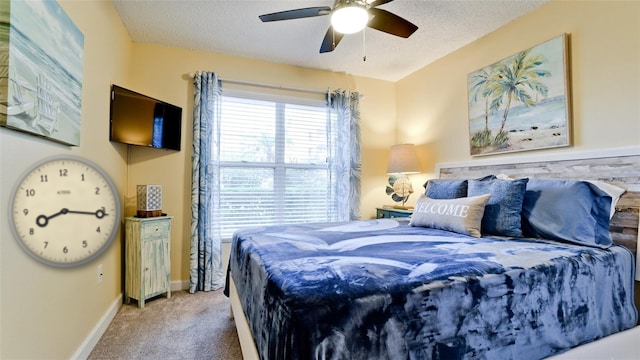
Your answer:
**8:16**
